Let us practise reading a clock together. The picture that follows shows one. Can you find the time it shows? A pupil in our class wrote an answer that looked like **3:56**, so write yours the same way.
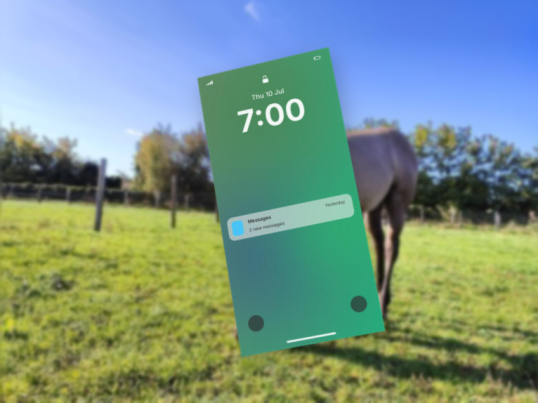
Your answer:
**7:00**
